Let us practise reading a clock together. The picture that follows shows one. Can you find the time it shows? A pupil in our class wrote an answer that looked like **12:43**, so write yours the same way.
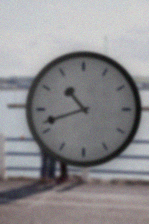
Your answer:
**10:42**
